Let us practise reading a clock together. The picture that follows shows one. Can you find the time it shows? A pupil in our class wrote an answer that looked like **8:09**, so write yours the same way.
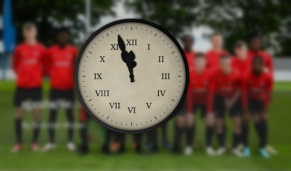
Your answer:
**11:57**
